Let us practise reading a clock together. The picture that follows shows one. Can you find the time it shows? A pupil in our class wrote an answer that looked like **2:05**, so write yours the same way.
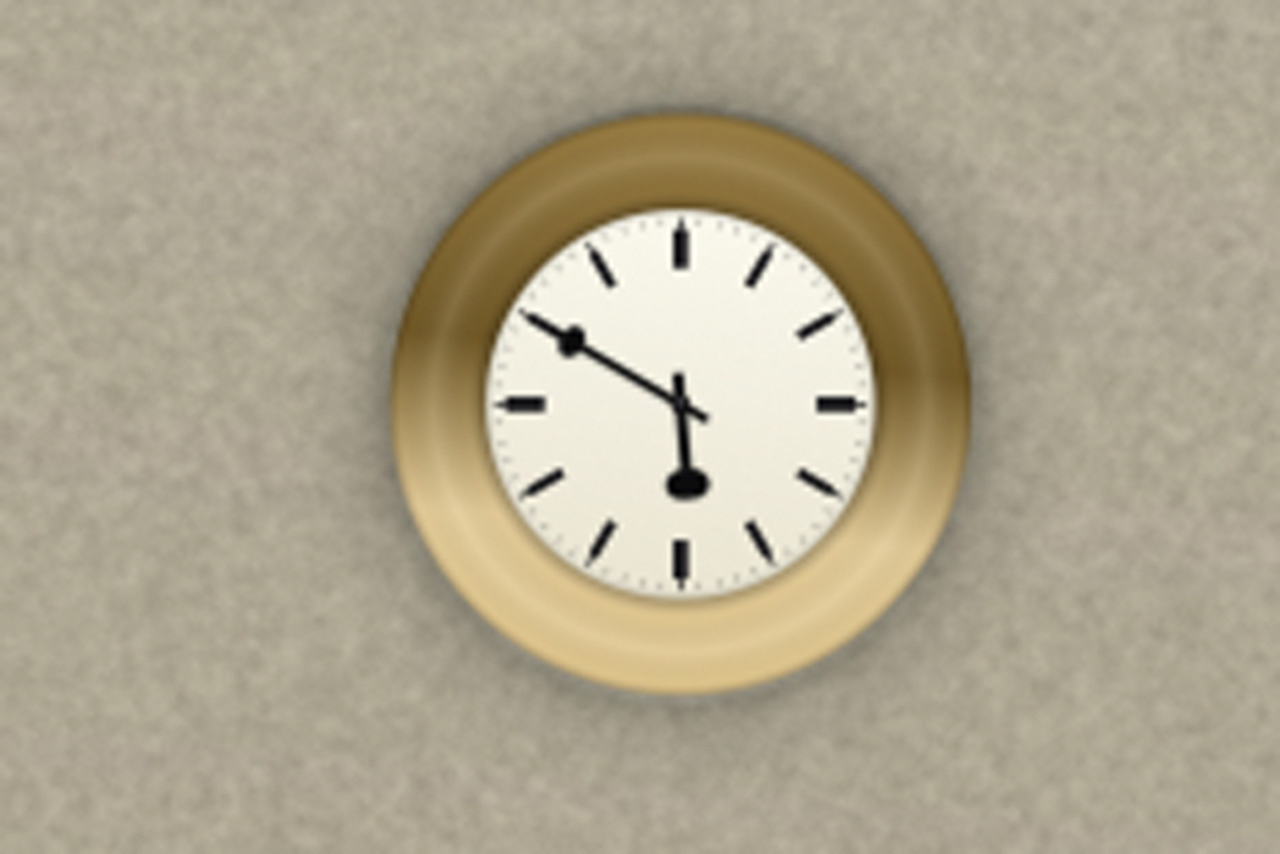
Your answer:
**5:50**
